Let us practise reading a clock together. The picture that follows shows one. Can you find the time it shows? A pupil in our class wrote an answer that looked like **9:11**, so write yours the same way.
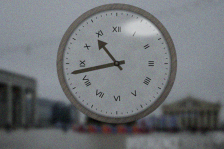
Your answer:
**10:43**
